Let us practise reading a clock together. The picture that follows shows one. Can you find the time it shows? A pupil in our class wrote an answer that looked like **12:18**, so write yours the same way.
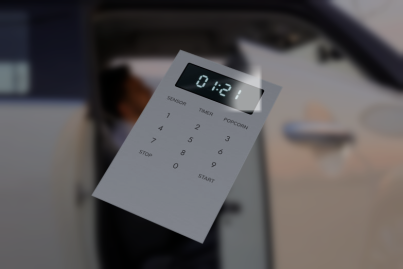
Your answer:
**1:21**
